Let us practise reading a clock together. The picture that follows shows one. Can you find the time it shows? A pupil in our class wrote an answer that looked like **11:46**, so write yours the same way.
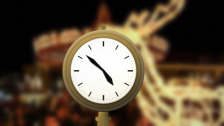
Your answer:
**4:52**
